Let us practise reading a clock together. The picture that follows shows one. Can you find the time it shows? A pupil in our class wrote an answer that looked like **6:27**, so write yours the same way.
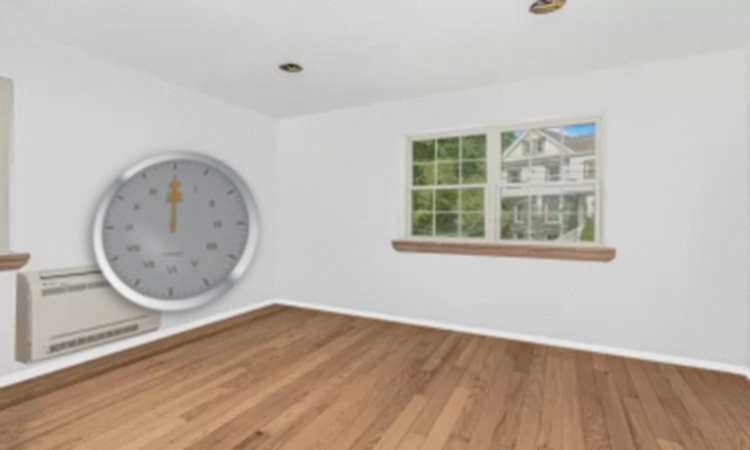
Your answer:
**12:00**
